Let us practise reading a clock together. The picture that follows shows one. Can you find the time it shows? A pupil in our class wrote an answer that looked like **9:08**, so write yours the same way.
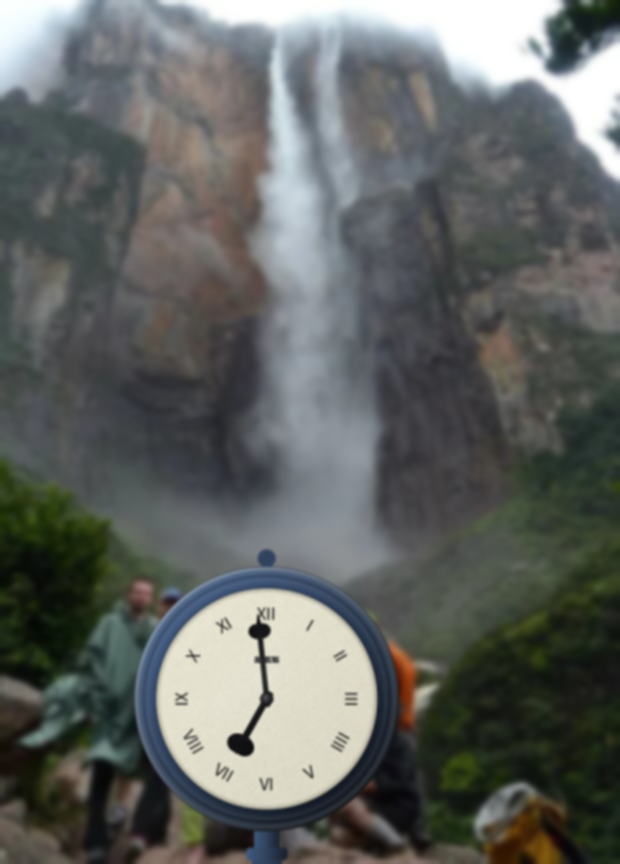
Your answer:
**6:59**
